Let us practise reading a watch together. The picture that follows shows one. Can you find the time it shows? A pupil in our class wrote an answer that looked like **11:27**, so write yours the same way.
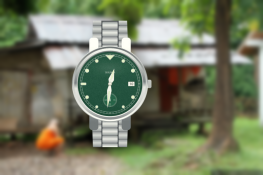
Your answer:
**12:31**
